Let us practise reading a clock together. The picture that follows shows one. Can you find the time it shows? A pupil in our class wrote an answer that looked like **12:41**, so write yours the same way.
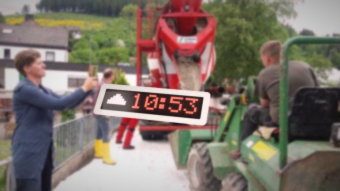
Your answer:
**10:53**
